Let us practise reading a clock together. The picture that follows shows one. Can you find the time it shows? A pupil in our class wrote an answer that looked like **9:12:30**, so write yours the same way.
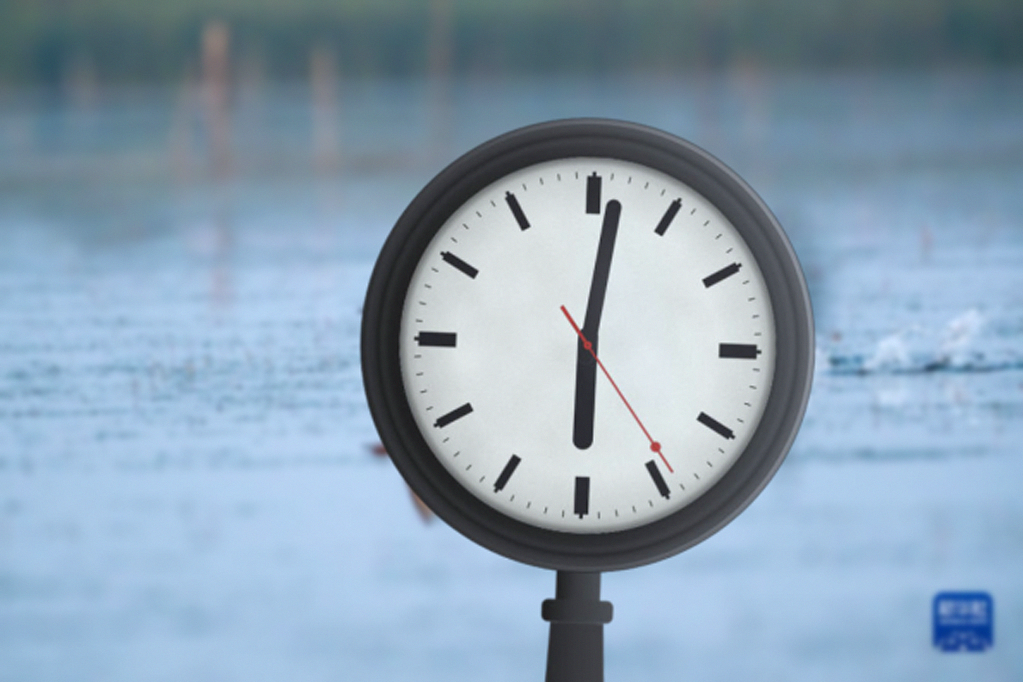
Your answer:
**6:01:24**
